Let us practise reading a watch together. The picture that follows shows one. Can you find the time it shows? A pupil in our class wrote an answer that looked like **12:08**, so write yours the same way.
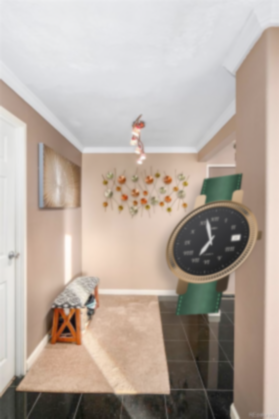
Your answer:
**6:57**
